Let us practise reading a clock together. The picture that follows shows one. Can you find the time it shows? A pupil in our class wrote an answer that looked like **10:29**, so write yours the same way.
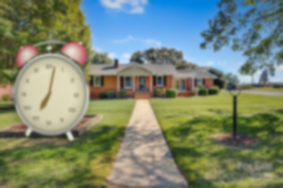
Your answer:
**7:02**
